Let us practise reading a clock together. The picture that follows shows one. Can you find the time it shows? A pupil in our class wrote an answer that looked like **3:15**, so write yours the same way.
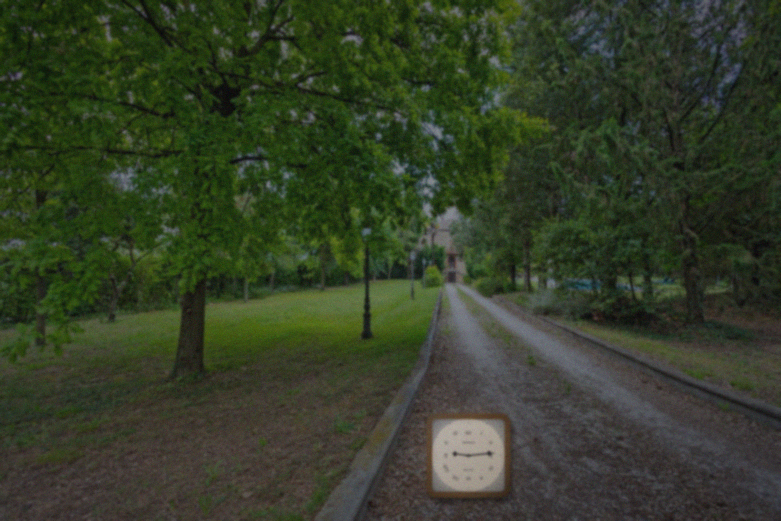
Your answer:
**9:14**
